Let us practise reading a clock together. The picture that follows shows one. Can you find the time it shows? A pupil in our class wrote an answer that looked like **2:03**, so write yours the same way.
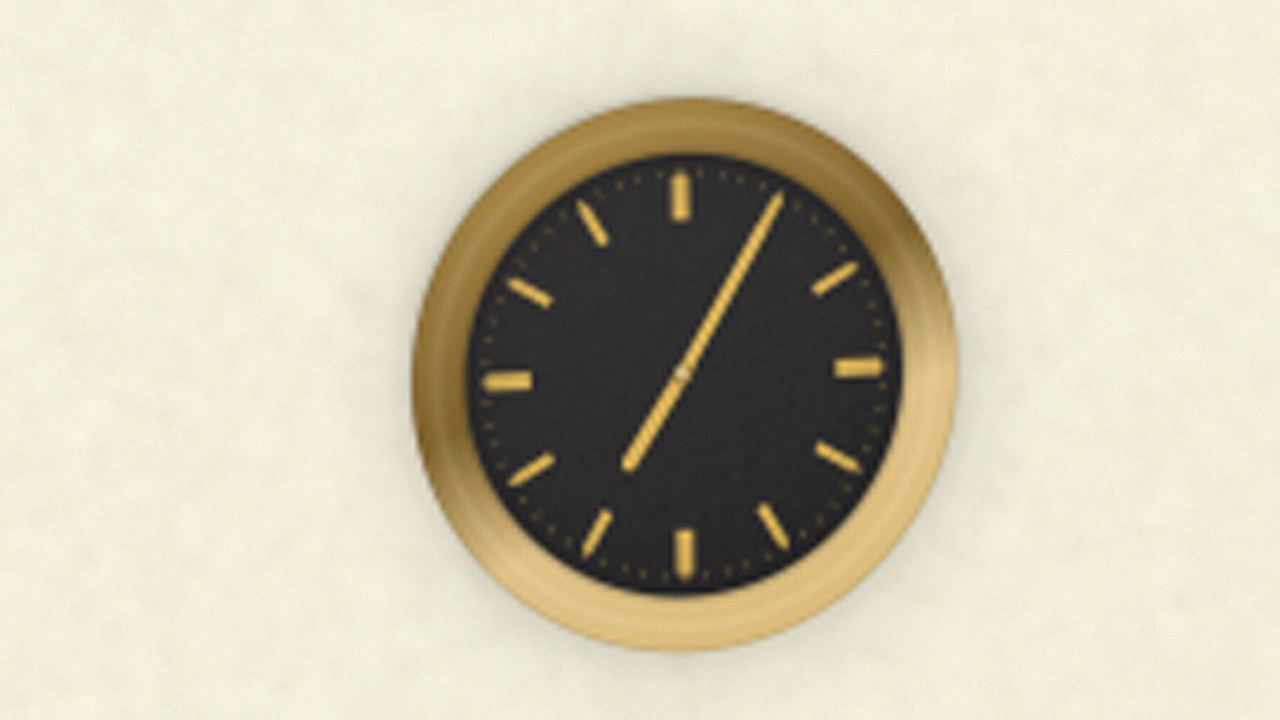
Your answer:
**7:05**
